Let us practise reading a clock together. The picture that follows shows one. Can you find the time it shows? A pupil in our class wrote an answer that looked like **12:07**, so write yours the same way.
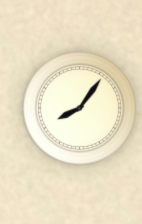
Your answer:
**8:06**
